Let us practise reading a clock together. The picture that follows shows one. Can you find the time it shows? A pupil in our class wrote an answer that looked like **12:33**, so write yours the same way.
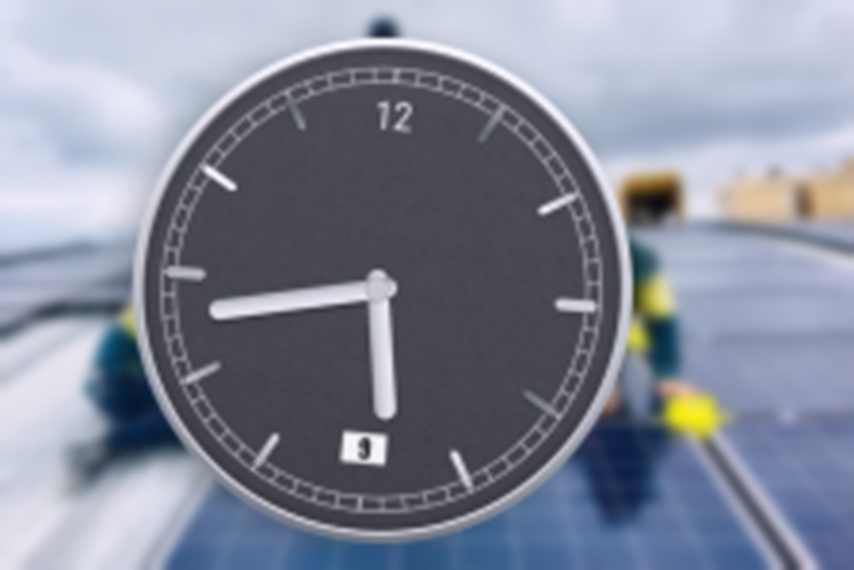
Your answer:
**5:43**
